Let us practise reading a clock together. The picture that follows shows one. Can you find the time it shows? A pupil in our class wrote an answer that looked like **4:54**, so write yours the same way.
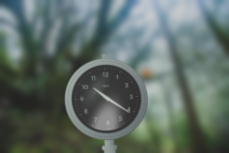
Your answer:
**10:21**
